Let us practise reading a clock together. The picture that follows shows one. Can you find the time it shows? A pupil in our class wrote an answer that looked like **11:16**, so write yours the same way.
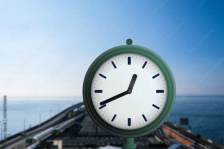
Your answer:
**12:41**
